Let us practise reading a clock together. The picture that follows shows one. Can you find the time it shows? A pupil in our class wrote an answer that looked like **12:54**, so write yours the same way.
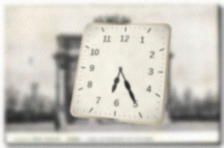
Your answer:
**6:25**
